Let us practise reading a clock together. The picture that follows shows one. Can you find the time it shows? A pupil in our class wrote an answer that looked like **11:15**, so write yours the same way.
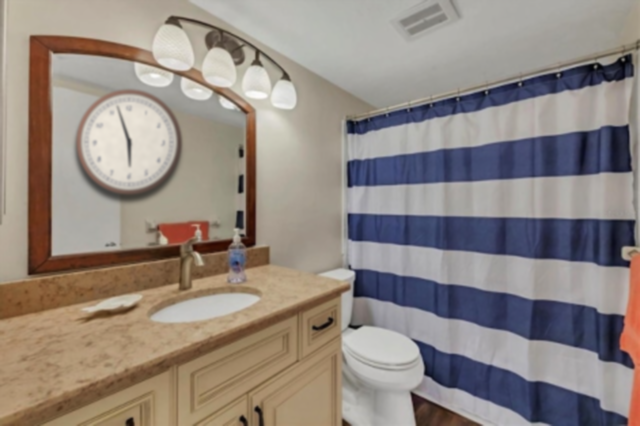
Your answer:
**5:57**
